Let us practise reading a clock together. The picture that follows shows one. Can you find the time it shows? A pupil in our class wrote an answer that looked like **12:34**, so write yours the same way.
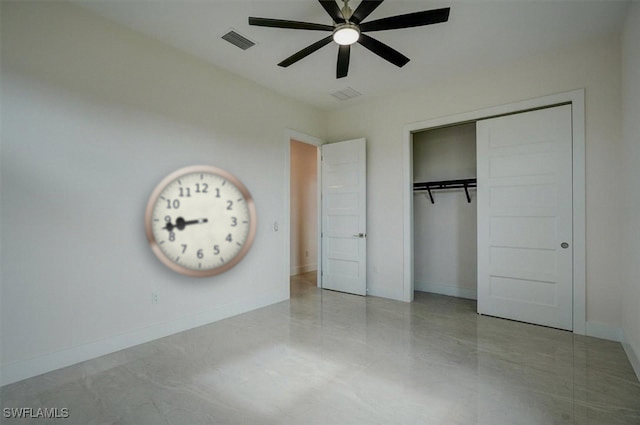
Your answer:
**8:43**
